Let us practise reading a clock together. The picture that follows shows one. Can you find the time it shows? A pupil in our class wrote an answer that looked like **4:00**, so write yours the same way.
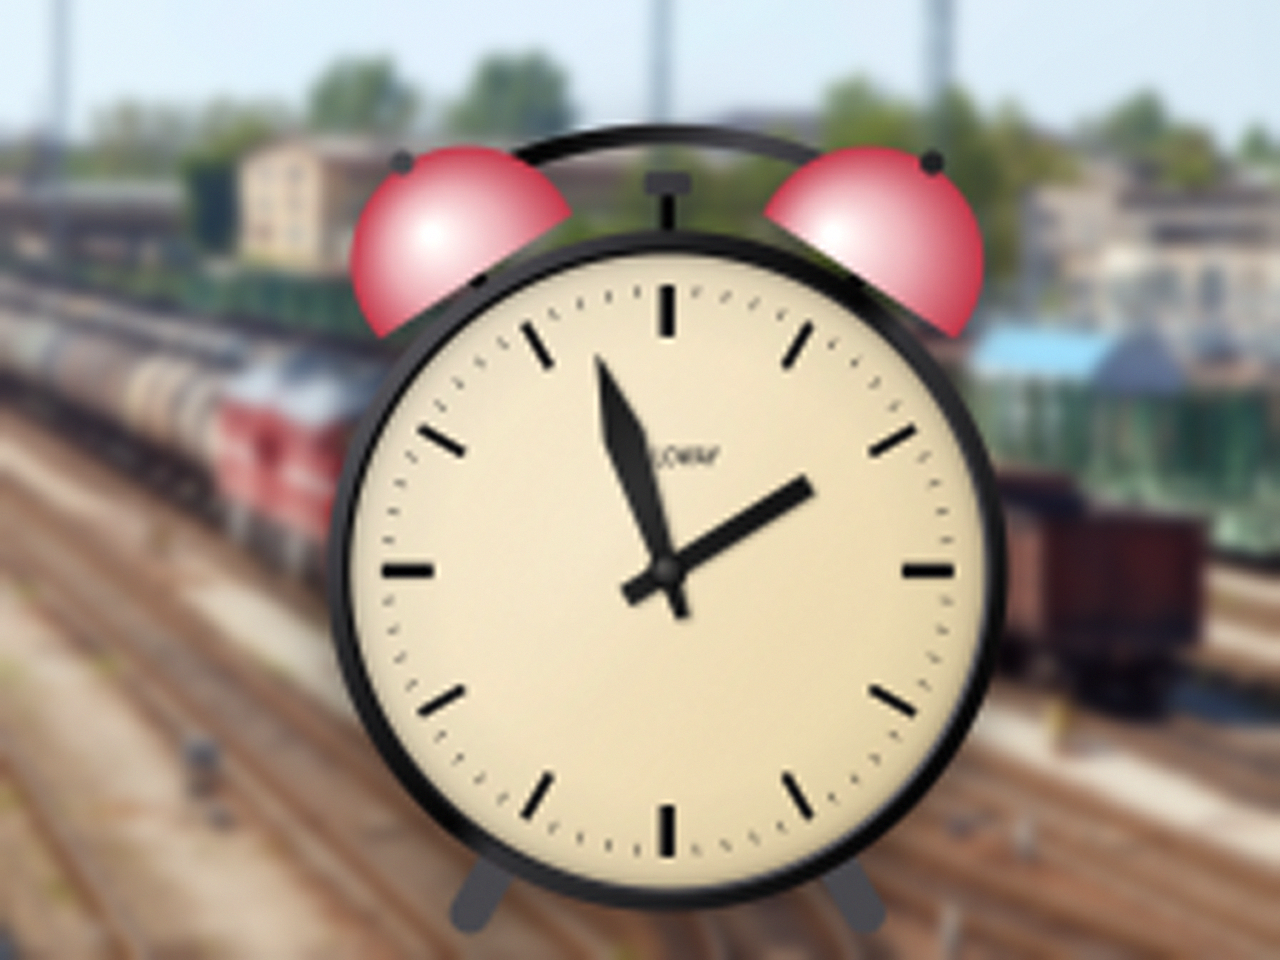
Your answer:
**1:57**
